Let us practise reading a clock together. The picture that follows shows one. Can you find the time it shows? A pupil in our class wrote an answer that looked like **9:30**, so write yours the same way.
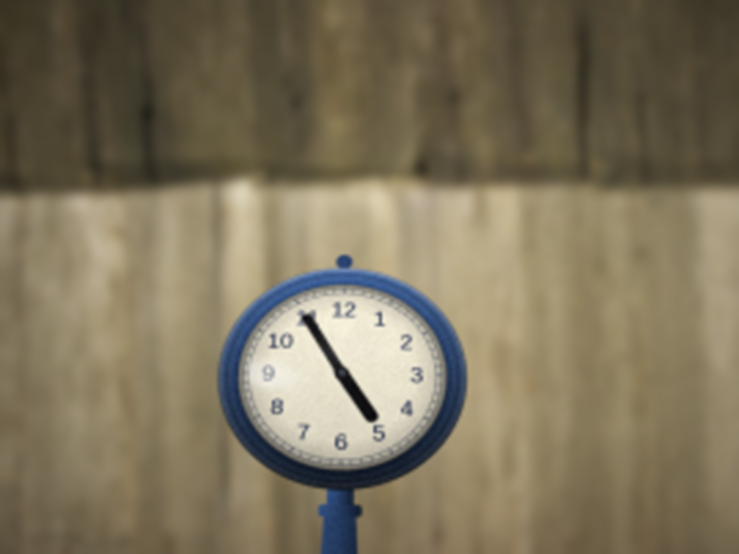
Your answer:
**4:55**
